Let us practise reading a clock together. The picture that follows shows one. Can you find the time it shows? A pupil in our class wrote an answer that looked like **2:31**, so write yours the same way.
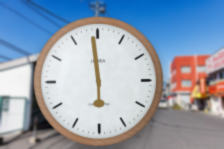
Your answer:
**5:59**
